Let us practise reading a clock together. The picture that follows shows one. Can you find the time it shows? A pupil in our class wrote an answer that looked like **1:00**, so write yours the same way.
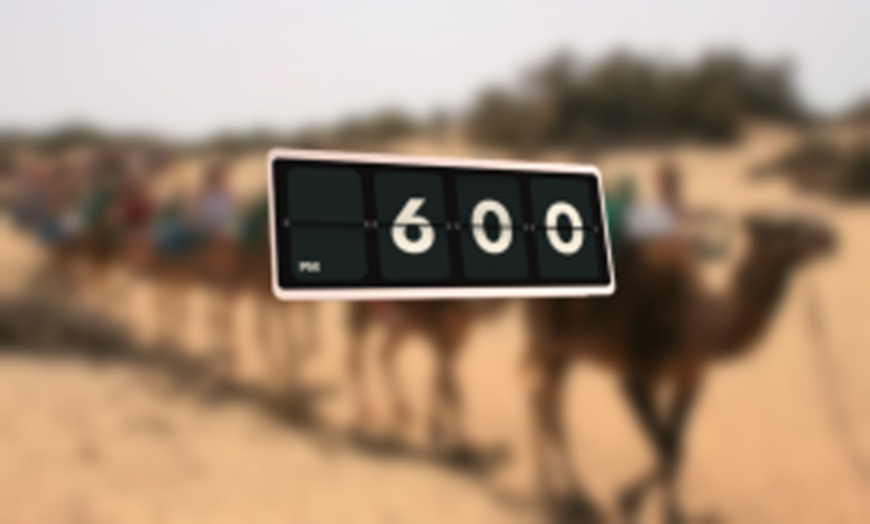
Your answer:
**6:00**
